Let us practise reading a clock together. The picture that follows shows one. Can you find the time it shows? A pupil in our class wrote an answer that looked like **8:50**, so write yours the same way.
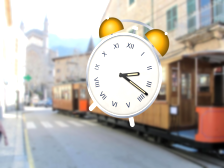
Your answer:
**2:18**
